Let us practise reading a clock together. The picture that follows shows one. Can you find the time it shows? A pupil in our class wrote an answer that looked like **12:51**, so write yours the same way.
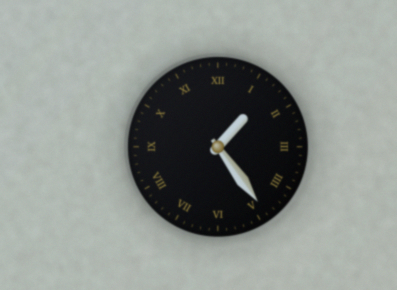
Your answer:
**1:24**
